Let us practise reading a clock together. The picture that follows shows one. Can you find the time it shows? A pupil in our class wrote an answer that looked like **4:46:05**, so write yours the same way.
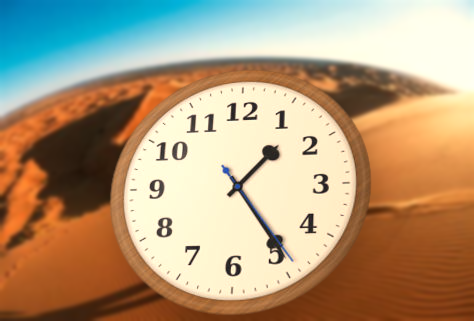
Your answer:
**1:24:24**
